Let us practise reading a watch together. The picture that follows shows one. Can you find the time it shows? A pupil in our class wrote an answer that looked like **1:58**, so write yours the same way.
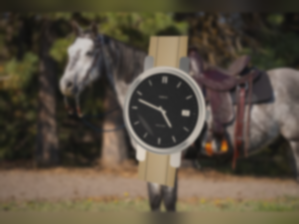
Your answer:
**4:48**
